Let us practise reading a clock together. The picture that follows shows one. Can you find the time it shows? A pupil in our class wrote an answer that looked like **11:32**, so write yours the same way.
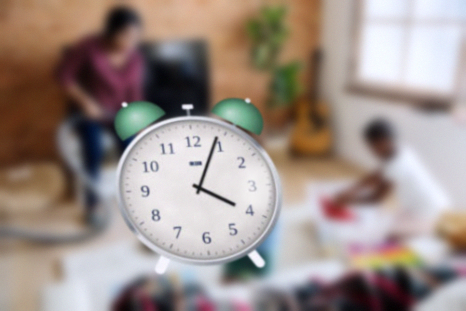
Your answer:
**4:04**
